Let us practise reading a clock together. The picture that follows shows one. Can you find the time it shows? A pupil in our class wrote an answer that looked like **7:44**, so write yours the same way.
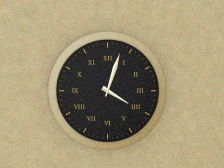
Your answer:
**4:03**
